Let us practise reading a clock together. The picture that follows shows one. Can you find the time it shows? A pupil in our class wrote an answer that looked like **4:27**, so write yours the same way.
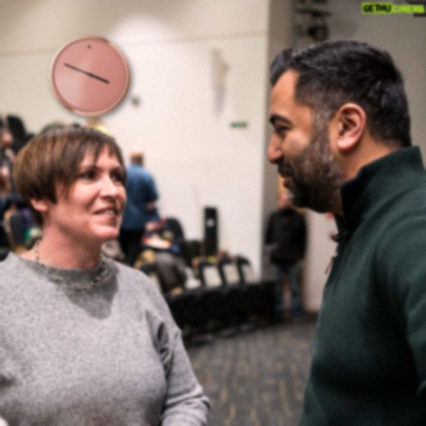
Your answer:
**3:49**
